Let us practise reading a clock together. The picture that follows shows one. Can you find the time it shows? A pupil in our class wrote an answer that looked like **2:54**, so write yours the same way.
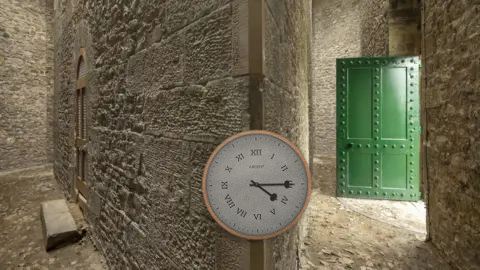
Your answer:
**4:15**
